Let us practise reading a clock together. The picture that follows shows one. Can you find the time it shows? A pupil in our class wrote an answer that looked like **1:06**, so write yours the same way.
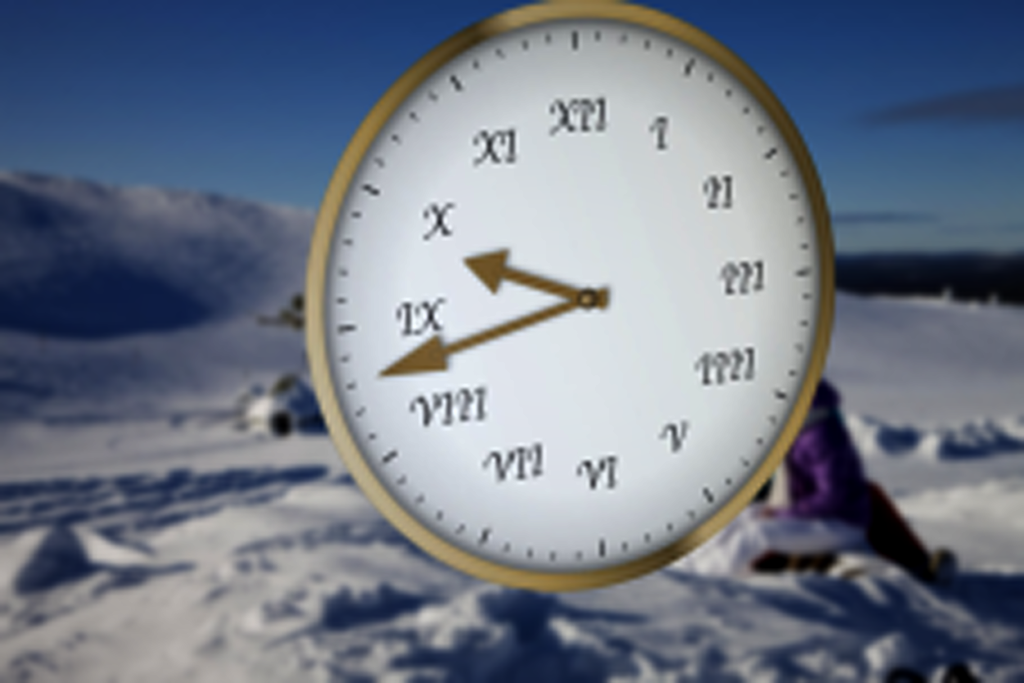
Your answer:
**9:43**
